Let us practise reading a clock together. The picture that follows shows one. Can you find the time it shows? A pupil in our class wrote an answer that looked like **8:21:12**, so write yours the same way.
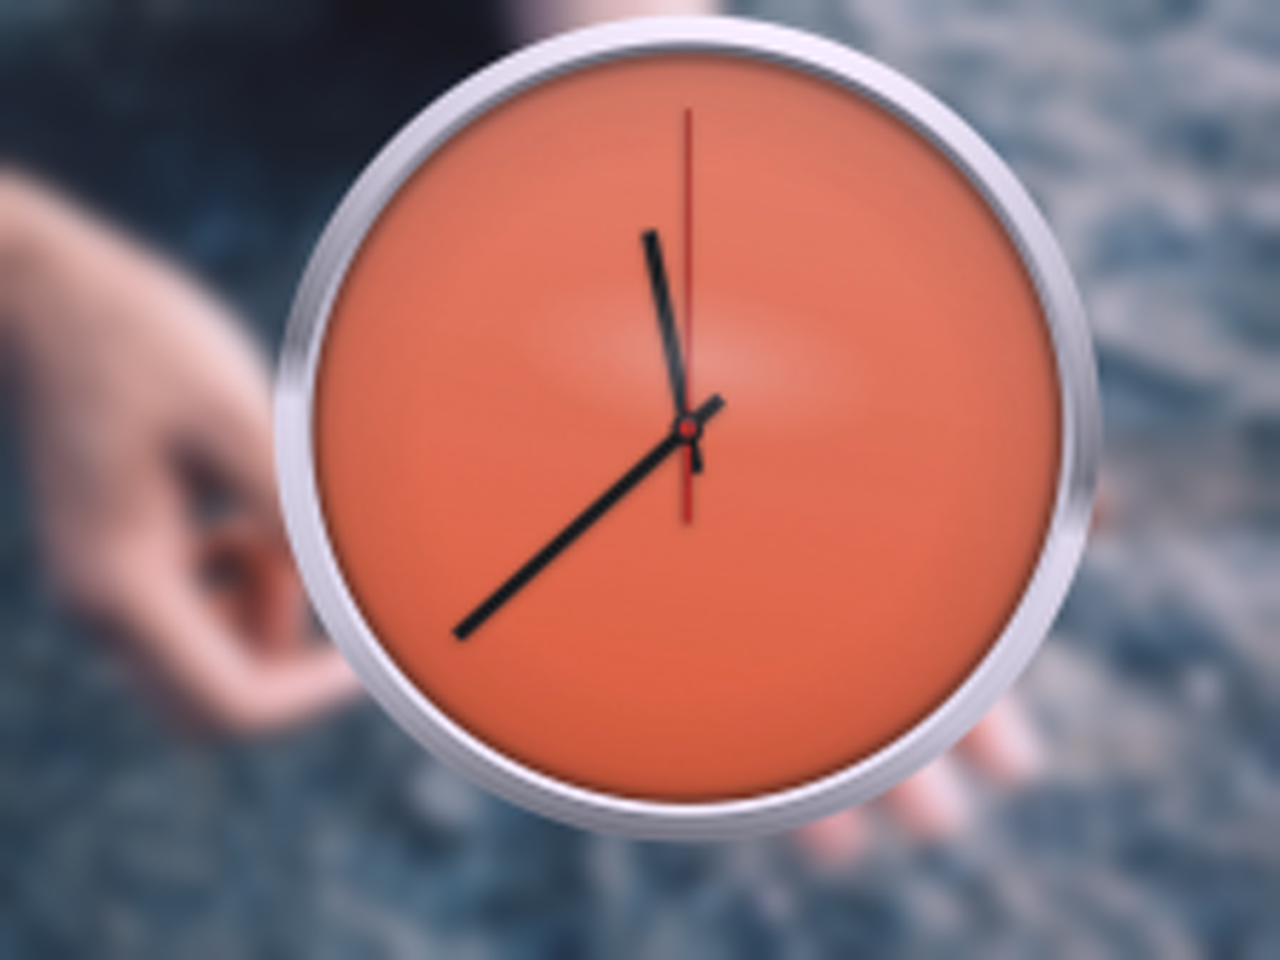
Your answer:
**11:38:00**
